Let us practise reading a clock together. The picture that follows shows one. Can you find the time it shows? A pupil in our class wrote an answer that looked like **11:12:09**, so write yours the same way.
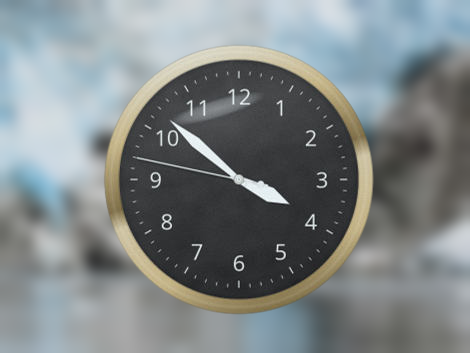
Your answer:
**3:51:47**
